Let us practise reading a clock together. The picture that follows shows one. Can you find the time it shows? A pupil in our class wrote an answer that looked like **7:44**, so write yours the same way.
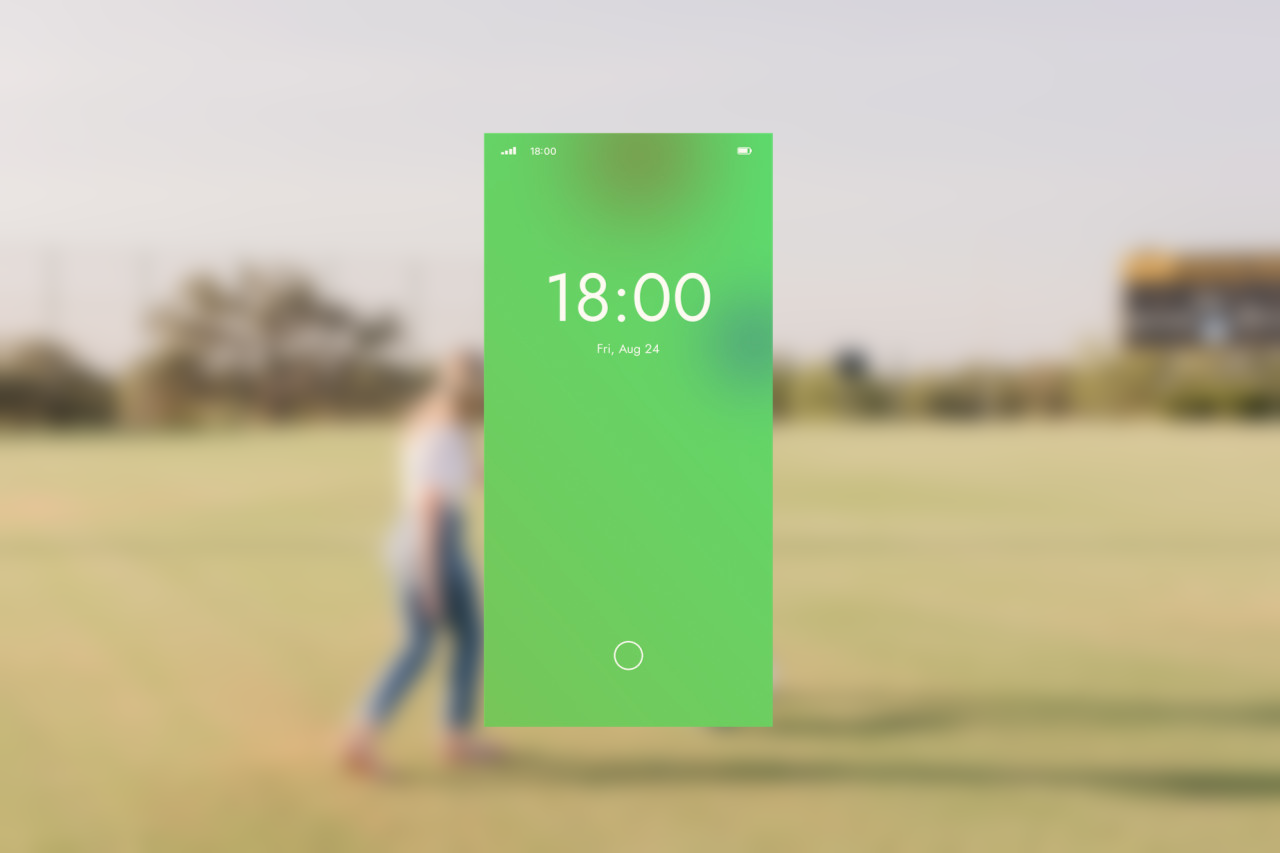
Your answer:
**18:00**
